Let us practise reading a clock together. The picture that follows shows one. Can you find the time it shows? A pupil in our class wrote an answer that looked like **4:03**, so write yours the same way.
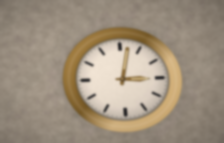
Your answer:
**3:02**
